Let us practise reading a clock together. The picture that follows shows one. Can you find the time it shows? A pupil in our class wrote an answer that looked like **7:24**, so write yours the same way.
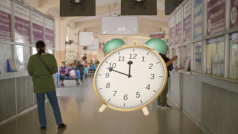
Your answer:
**11:48**
